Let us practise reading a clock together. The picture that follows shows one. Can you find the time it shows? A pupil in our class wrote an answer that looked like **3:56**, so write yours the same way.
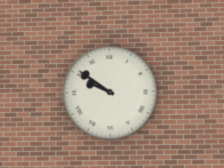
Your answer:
**9:51**
